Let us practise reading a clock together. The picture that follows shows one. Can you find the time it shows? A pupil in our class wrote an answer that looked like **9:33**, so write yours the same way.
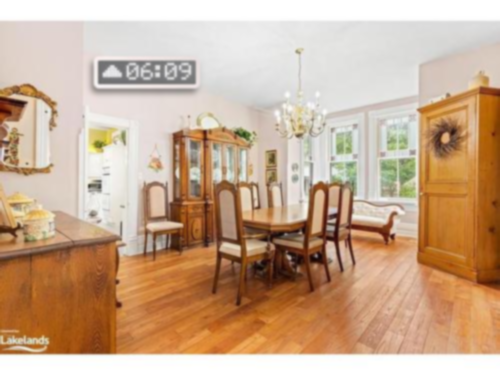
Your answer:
**6:09**
